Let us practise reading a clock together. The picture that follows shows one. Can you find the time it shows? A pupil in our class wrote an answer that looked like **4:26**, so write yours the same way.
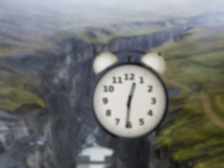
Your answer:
**12:31**
